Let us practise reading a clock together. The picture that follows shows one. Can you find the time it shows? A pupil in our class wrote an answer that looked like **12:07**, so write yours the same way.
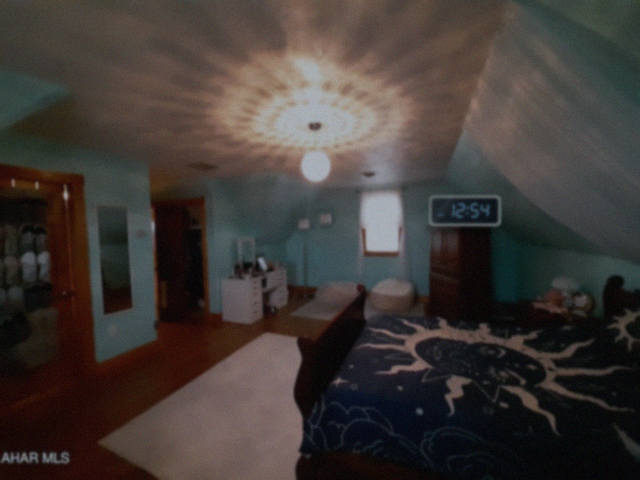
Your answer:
**12:54**
